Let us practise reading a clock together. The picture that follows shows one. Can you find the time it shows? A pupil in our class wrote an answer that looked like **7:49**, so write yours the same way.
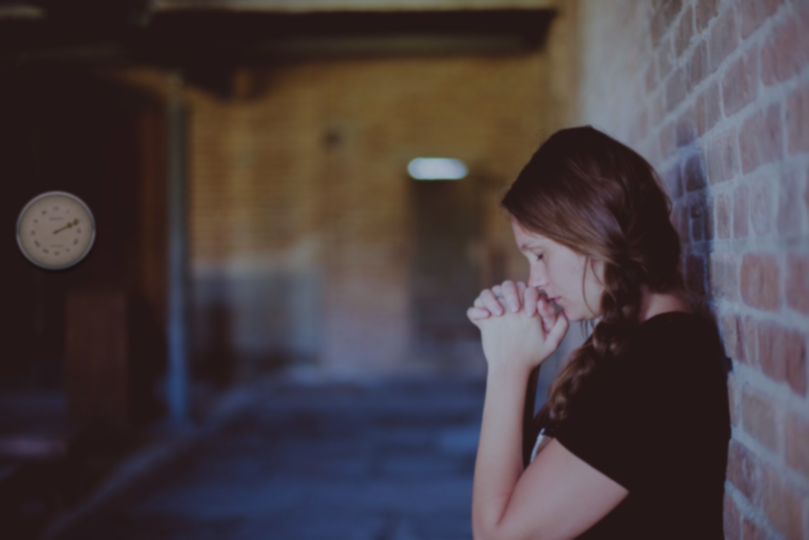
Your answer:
**2:11**
